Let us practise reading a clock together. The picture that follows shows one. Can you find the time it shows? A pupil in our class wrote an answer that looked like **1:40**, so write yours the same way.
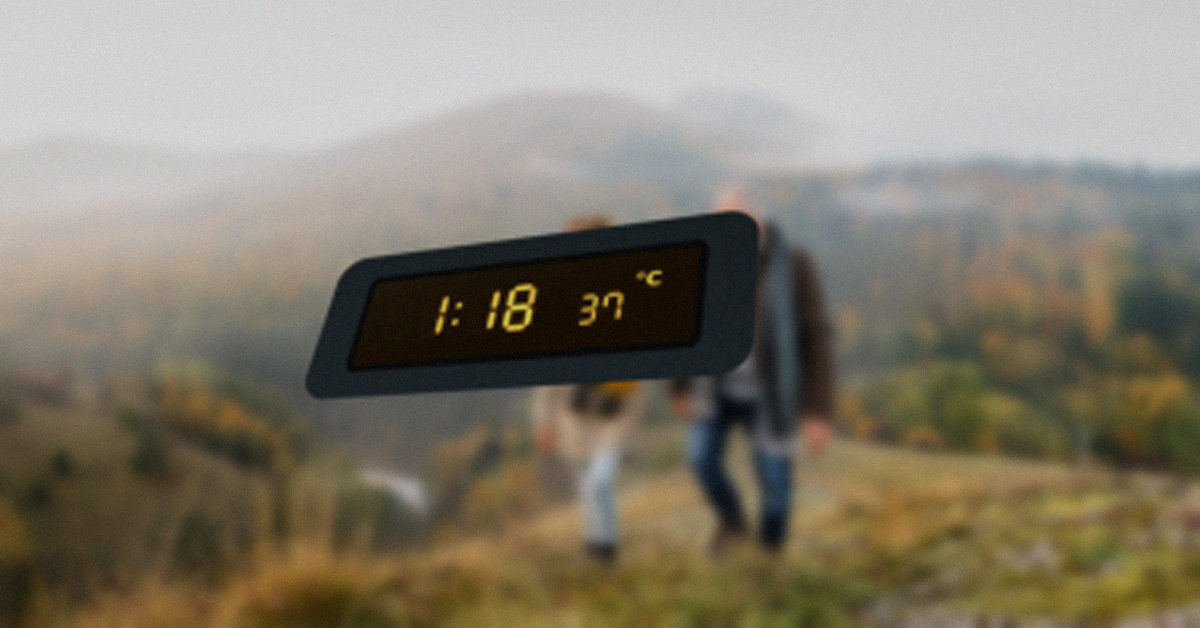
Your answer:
**1:18**
